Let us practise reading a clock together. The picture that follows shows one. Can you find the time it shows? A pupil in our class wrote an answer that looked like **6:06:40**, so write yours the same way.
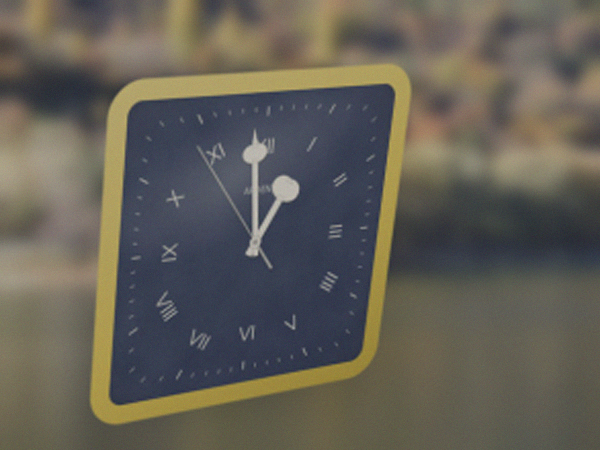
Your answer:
**12:58:54**
